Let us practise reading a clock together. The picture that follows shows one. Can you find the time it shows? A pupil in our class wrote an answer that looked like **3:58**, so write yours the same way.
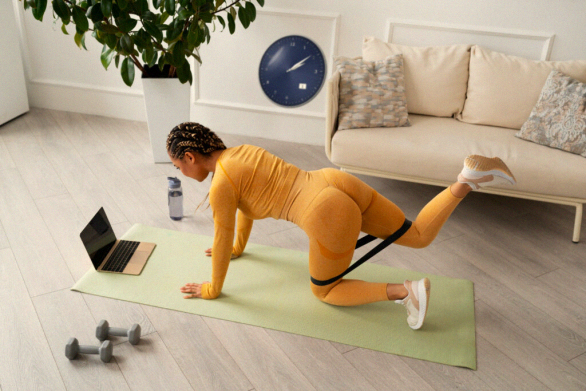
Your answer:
**2:09**
